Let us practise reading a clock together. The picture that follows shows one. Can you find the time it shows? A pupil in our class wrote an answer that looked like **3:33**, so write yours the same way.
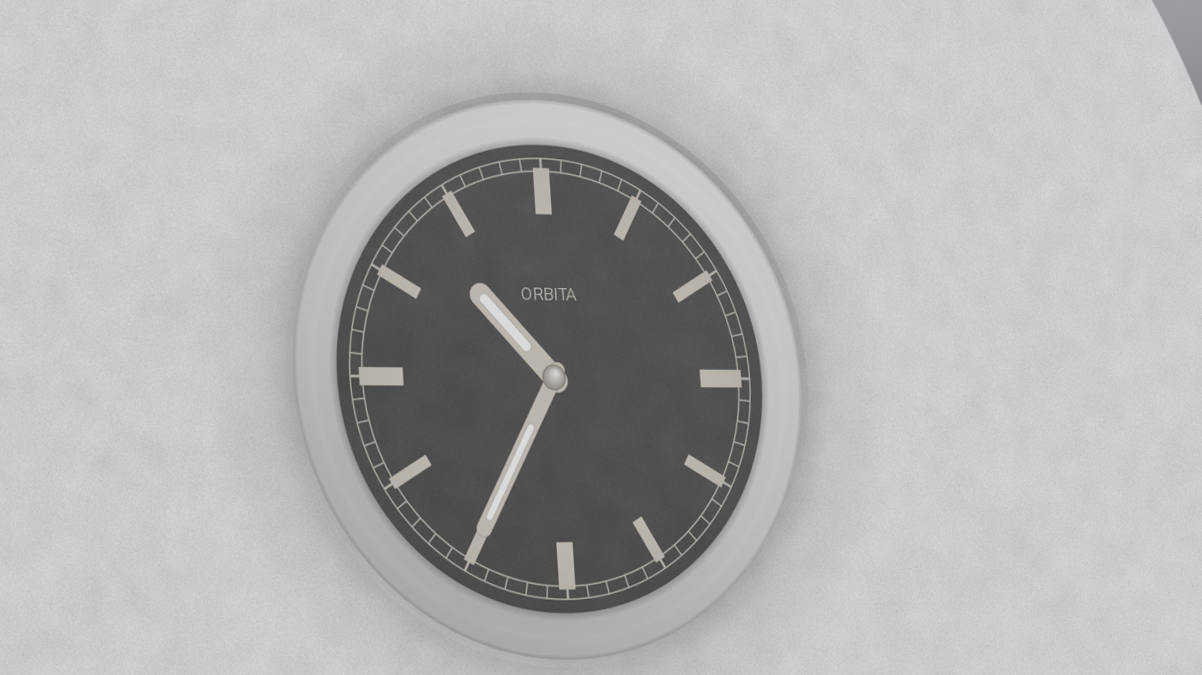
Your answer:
**10:35**
